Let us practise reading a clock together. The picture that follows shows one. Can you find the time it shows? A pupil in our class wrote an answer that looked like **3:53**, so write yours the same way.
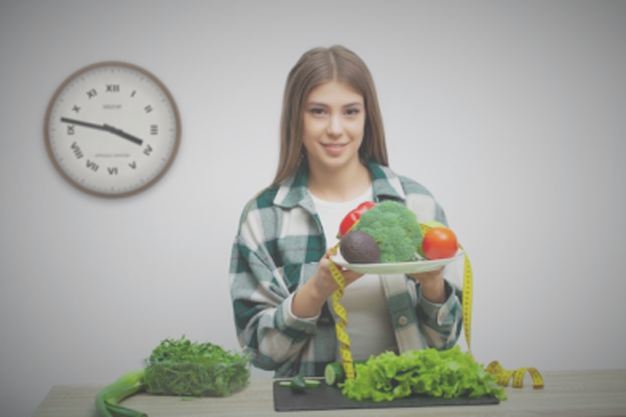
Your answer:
**3:47**
